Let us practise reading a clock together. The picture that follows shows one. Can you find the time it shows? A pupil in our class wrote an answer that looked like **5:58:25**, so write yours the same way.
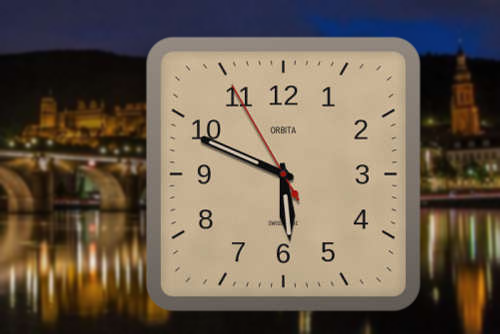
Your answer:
**5:48:55**
